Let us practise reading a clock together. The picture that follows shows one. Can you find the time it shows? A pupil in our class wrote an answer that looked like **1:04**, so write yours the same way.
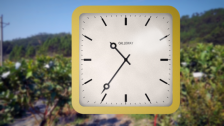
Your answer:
**10:36**
